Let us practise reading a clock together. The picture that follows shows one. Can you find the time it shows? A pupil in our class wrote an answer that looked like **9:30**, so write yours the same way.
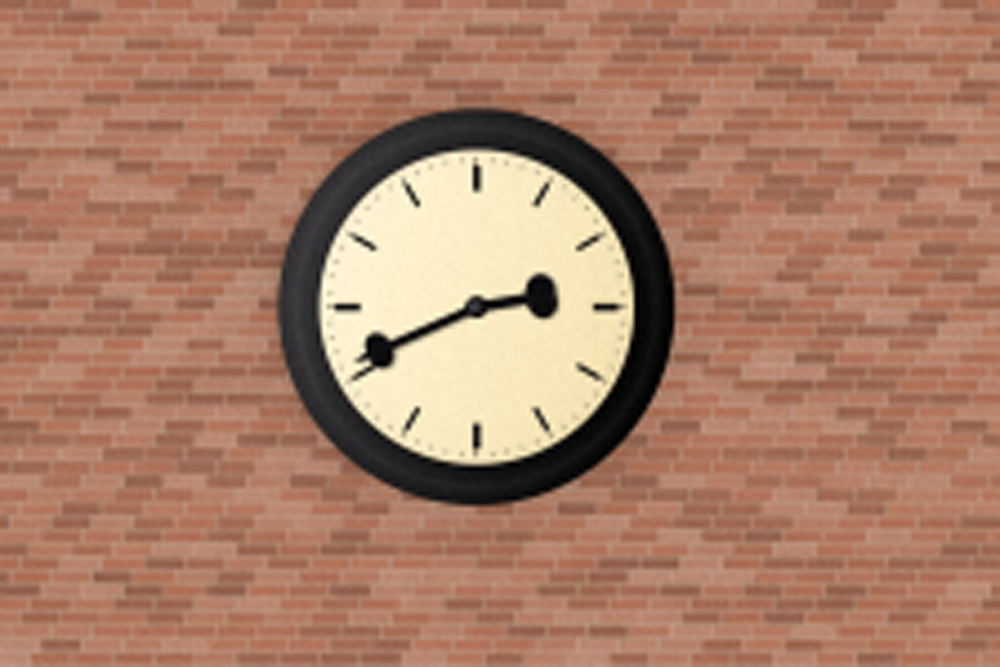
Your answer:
**2:41**
